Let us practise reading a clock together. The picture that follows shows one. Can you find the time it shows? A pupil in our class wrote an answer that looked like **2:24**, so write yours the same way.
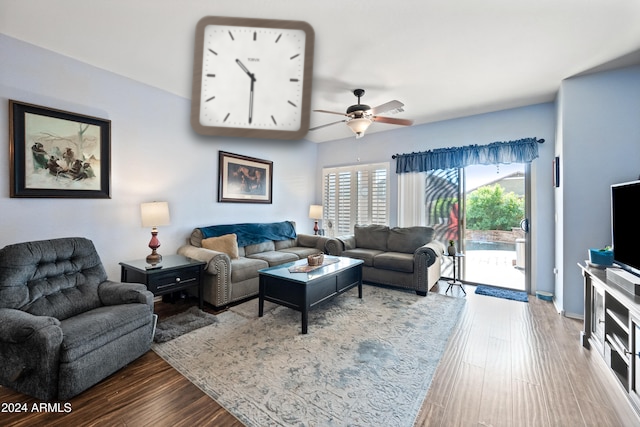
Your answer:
**10:30**
